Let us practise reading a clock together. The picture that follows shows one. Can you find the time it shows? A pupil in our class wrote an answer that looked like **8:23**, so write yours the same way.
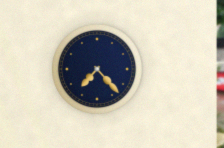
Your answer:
**7:23**
